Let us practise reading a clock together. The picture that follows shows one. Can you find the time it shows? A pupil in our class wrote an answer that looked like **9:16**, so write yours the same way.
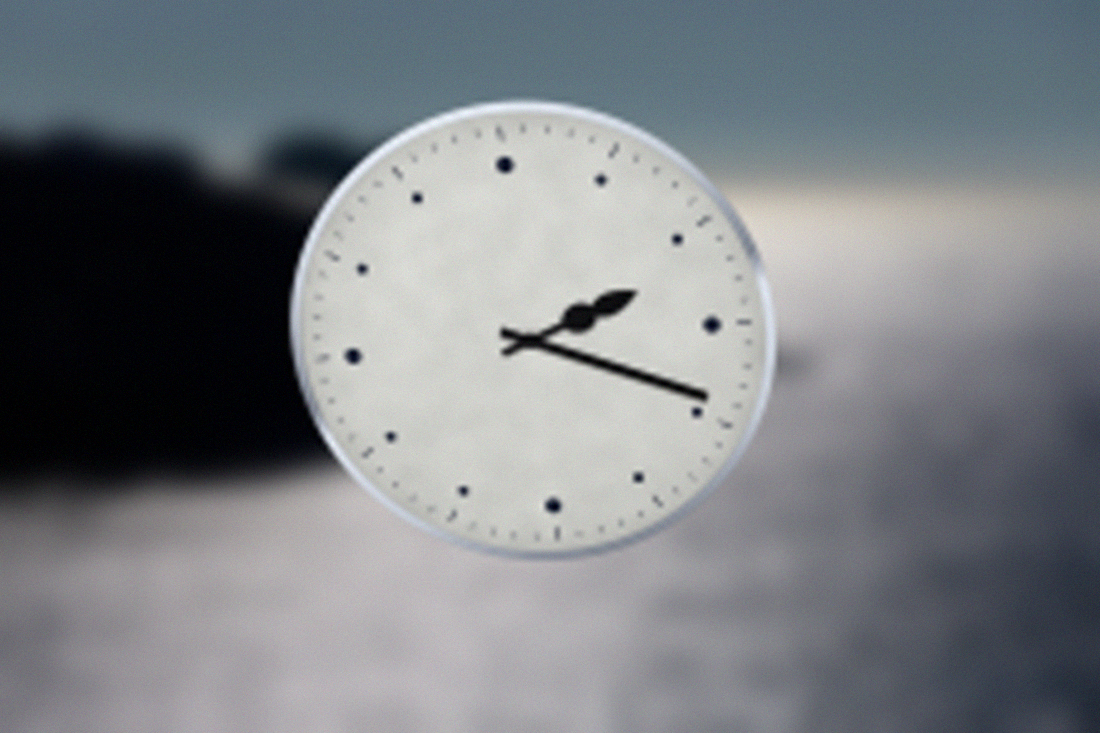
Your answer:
**2:19**
